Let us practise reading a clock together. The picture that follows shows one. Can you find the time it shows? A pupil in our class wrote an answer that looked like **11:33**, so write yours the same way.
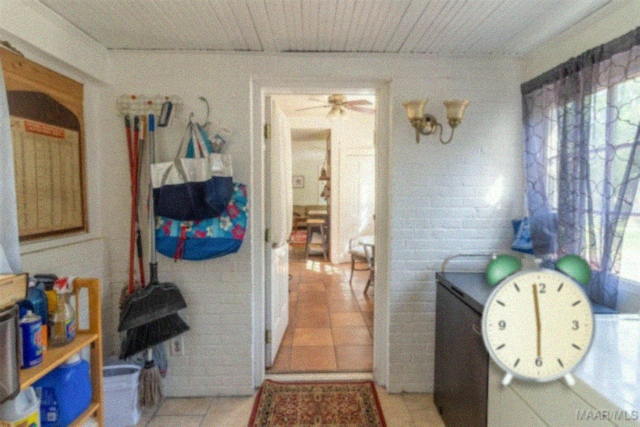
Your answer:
**5:59**
